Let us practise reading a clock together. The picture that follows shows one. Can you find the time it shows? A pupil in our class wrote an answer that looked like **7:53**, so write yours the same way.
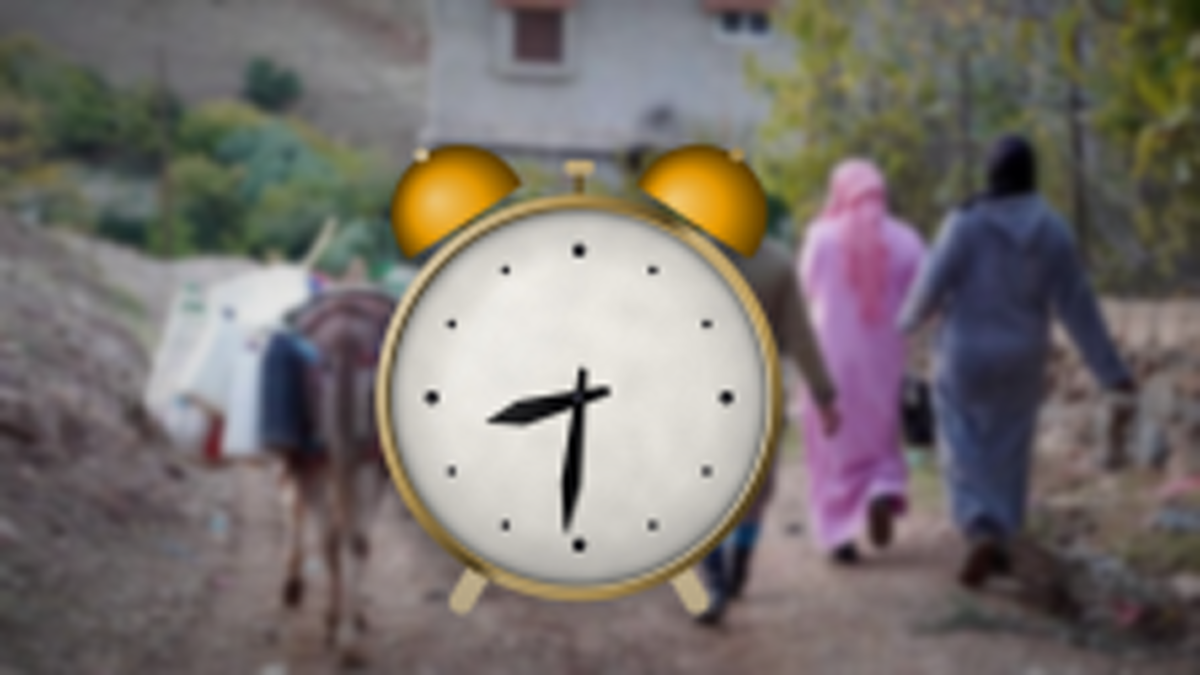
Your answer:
**8:31**
